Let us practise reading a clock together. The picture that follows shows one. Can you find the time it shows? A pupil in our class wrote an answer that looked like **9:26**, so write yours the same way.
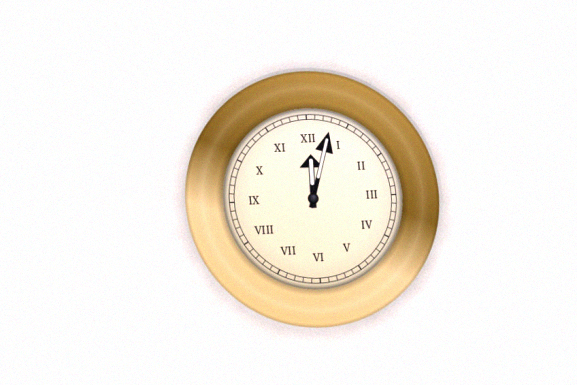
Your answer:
**12:03**
